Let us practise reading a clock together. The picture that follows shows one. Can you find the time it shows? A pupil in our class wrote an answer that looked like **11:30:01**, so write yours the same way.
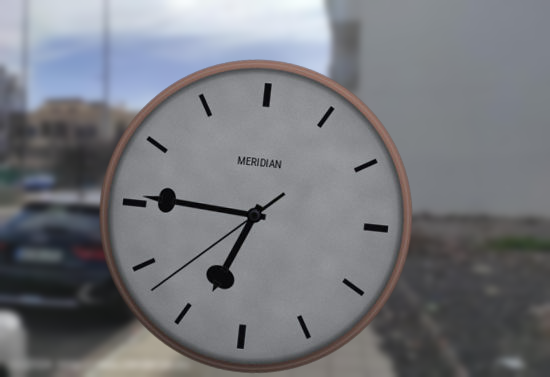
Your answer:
**6:45:38**
